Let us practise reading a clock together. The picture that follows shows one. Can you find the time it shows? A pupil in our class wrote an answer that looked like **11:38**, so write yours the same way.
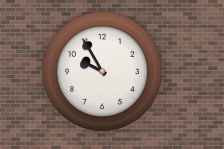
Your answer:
**9:55**
